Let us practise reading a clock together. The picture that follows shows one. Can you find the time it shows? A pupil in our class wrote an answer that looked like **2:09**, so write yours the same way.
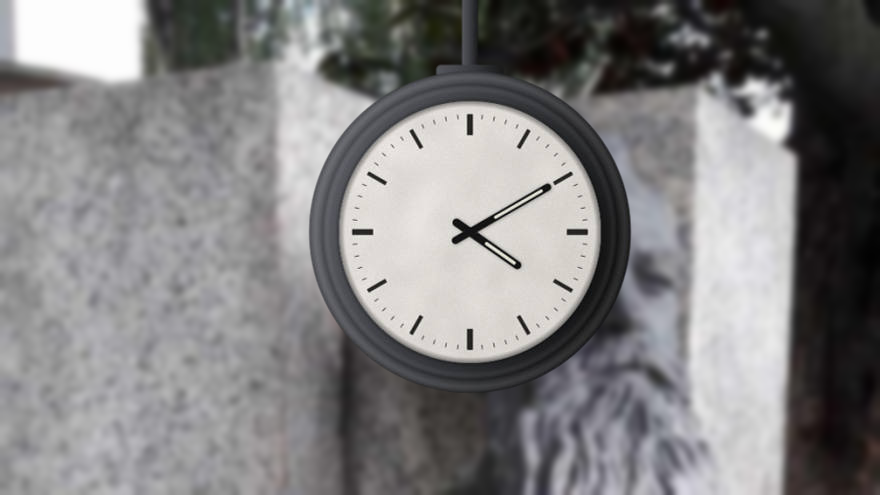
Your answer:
**4:10**
